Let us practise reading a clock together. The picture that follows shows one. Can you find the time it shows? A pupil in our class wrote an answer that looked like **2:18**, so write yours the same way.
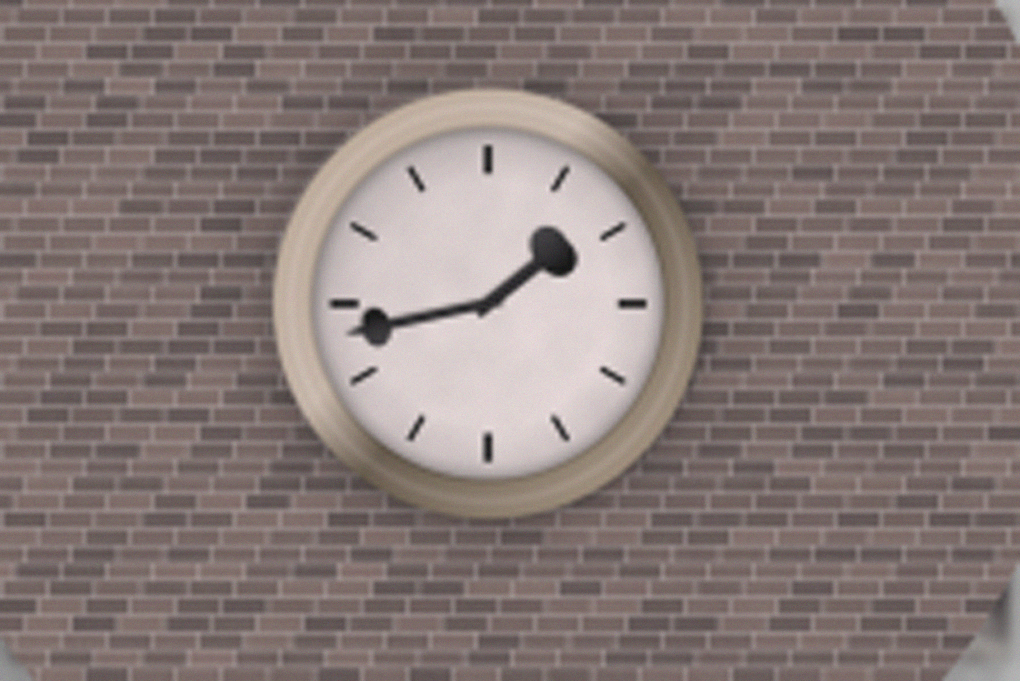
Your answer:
**1:43**
